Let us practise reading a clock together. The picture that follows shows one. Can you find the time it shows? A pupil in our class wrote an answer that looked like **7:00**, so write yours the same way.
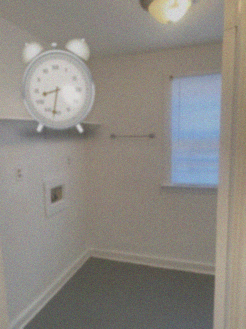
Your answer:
**8:32**
